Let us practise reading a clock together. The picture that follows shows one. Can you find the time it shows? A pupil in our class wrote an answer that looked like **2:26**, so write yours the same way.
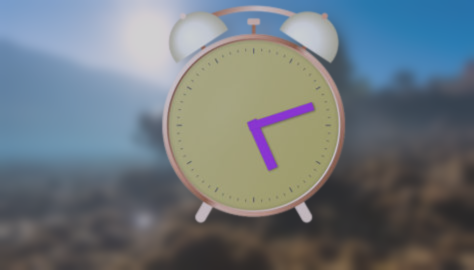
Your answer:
**5:12**
